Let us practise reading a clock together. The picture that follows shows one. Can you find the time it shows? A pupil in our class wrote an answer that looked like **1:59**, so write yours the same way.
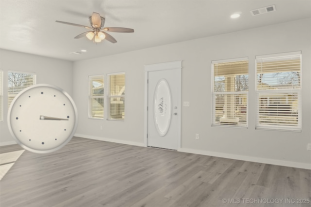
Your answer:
**3:16**
